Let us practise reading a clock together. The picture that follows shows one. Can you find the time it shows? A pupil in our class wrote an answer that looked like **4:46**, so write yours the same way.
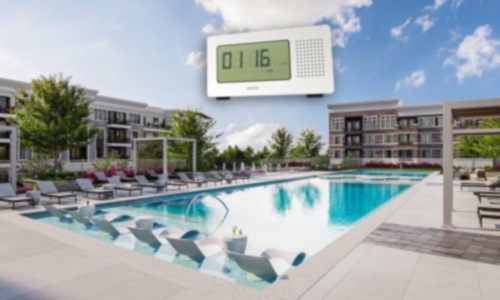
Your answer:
**1:16**
